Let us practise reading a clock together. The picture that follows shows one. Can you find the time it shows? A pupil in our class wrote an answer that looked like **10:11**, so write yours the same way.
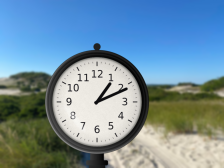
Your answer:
**1:11**
